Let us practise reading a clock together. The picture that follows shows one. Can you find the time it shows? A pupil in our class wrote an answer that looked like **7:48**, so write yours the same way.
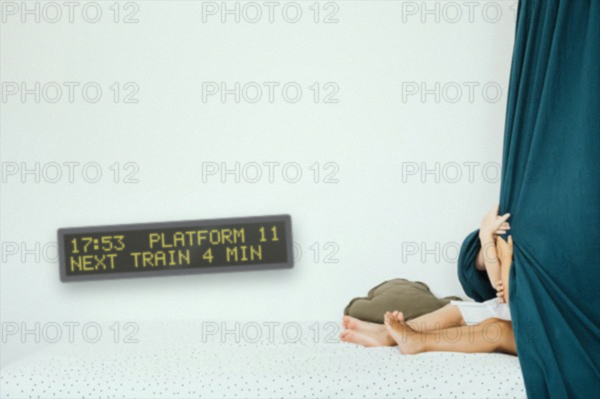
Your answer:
**17:53**
